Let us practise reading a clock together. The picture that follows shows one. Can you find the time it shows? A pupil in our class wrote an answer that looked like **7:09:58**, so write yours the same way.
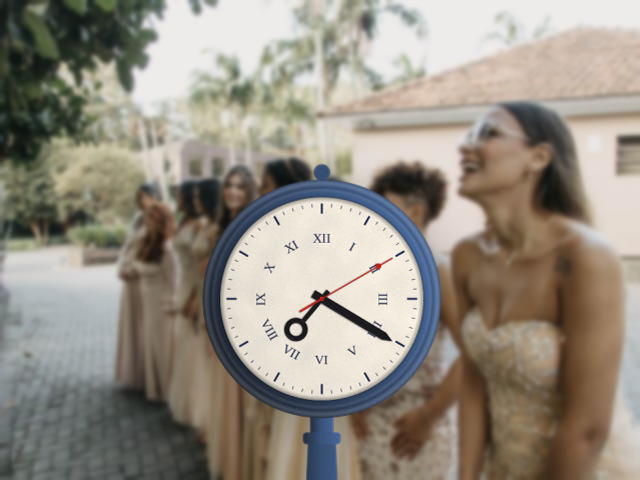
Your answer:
**7:20:10**
